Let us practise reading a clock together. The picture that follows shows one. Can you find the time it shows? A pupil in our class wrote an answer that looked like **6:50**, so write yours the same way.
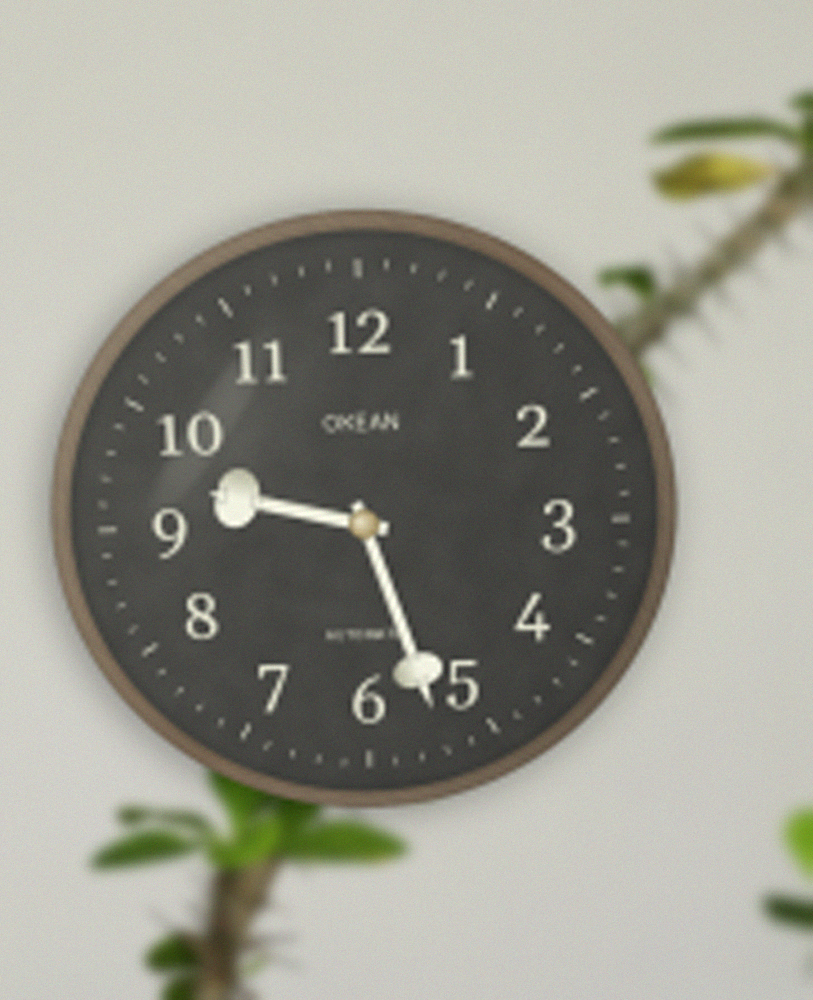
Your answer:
**9:27**
